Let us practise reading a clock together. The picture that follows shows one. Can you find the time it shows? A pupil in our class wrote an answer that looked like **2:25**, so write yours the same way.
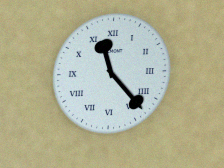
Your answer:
**11:23**
